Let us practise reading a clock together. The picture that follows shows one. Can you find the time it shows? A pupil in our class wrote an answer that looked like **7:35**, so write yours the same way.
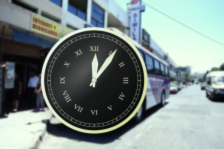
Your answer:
**12:06**
